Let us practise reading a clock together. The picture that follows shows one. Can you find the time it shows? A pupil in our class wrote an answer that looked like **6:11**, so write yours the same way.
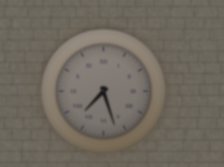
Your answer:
**7:27**
